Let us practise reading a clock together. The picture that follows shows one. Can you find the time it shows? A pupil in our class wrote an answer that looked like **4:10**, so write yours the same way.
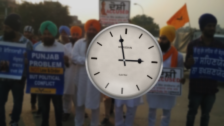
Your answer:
**2:58**
